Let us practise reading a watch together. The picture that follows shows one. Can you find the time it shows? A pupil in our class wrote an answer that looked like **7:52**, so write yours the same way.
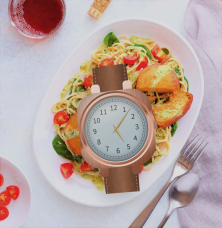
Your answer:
**5:07**
